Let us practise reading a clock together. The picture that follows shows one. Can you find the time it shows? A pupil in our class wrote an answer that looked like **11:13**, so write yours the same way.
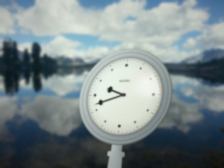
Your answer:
**9:42**
